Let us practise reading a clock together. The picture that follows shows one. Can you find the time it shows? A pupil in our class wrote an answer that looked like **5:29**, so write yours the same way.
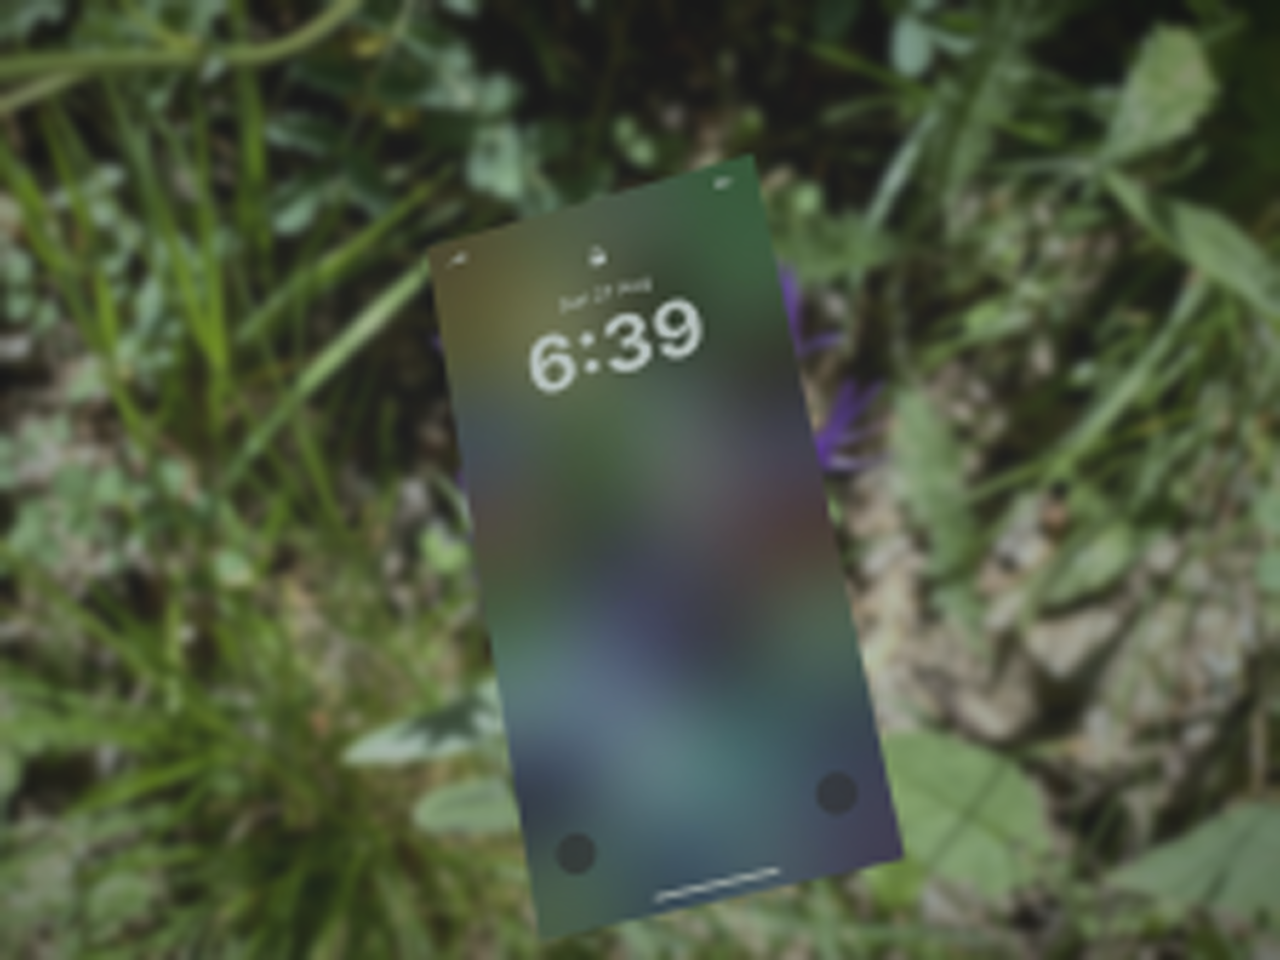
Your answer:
**6:39**
